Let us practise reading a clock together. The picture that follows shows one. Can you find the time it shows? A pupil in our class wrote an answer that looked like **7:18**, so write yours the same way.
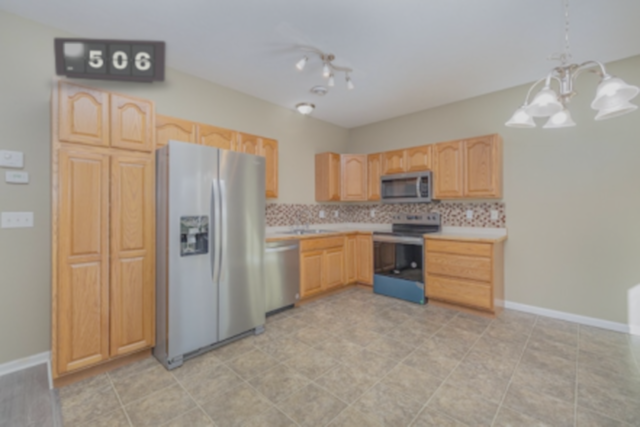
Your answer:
**5:06**
